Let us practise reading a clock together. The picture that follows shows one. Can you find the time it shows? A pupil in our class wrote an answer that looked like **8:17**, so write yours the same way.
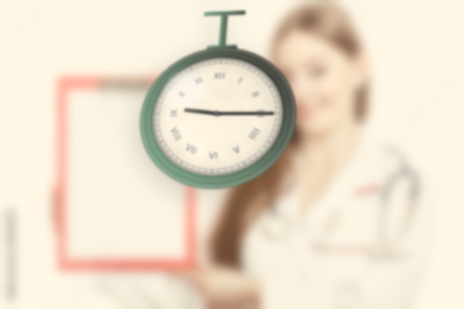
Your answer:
**9:15**
